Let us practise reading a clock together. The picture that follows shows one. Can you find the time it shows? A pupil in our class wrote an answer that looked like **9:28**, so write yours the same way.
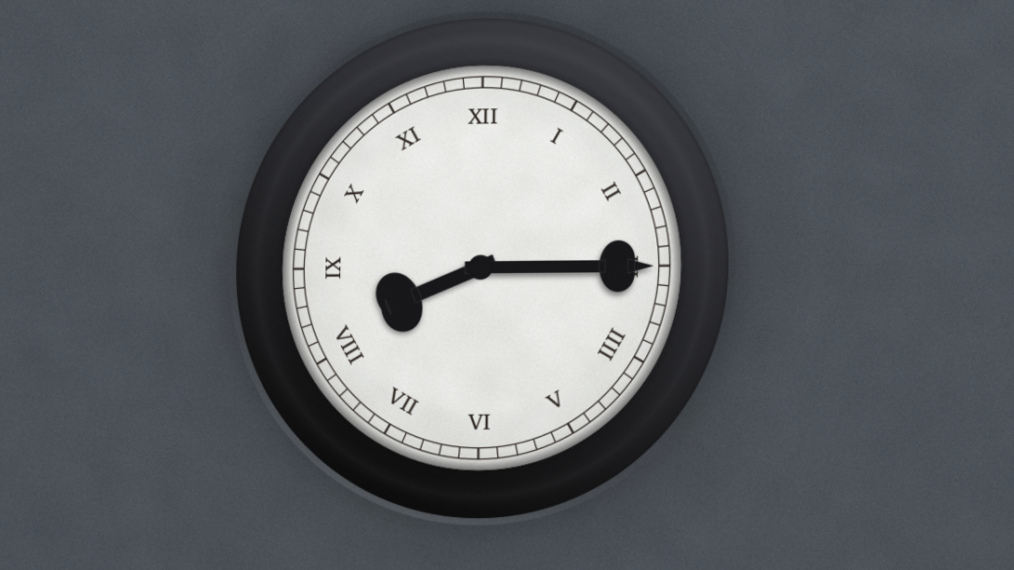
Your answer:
**8:15**
